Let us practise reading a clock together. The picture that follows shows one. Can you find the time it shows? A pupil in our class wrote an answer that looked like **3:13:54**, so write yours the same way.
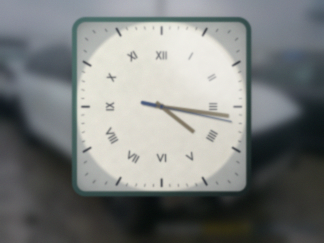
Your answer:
**4:16:17**
